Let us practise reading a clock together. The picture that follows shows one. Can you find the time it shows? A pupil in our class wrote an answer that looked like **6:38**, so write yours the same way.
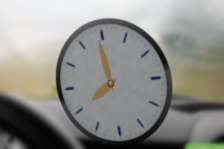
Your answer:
**7:59**
